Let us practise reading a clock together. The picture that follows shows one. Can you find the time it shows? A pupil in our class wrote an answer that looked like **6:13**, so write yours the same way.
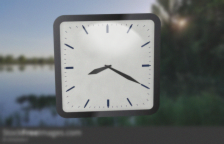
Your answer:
**8:20**
